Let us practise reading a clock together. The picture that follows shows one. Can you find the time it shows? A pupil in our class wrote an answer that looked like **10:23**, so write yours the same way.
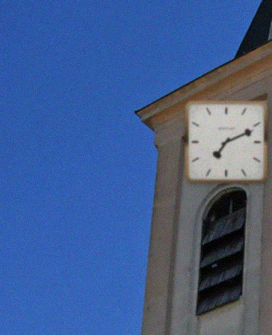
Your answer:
**7:11**
